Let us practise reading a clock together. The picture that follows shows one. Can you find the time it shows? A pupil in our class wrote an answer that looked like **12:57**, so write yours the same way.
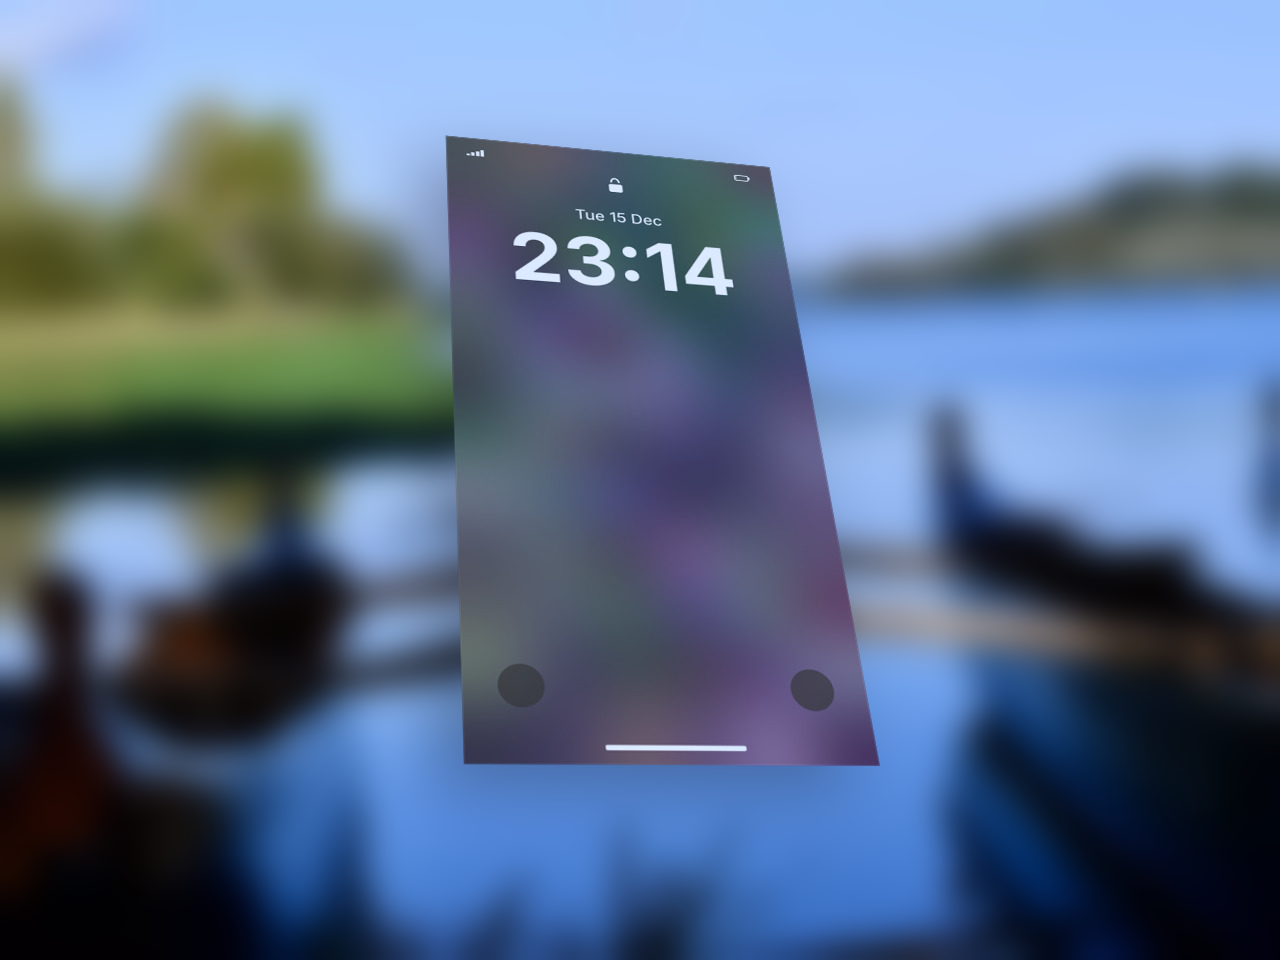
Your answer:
**23:14**
